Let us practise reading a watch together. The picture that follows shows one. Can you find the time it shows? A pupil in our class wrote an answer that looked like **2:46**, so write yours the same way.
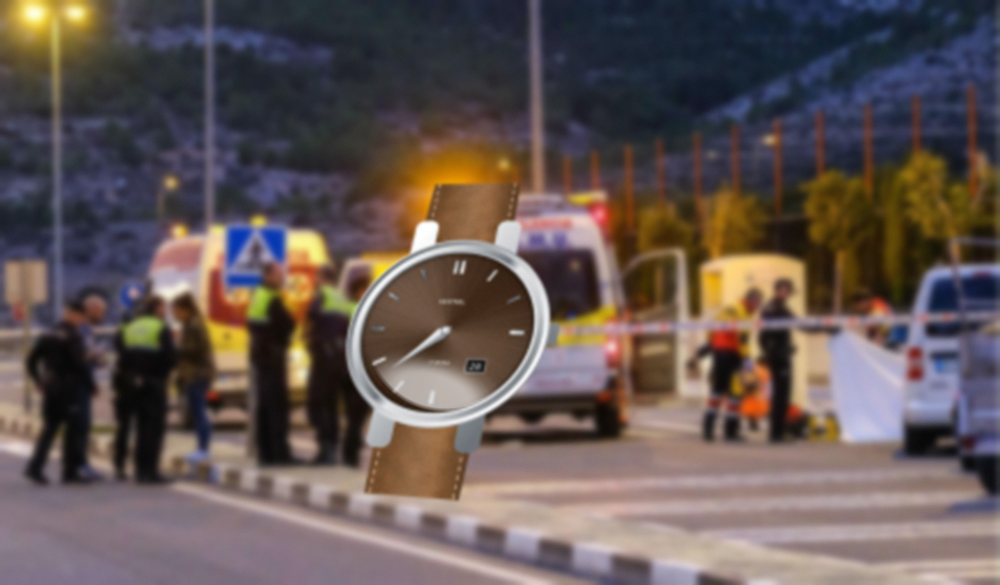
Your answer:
**7:38**
